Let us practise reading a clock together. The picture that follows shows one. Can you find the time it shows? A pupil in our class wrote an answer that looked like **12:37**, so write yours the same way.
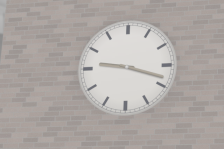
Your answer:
**9:18**
